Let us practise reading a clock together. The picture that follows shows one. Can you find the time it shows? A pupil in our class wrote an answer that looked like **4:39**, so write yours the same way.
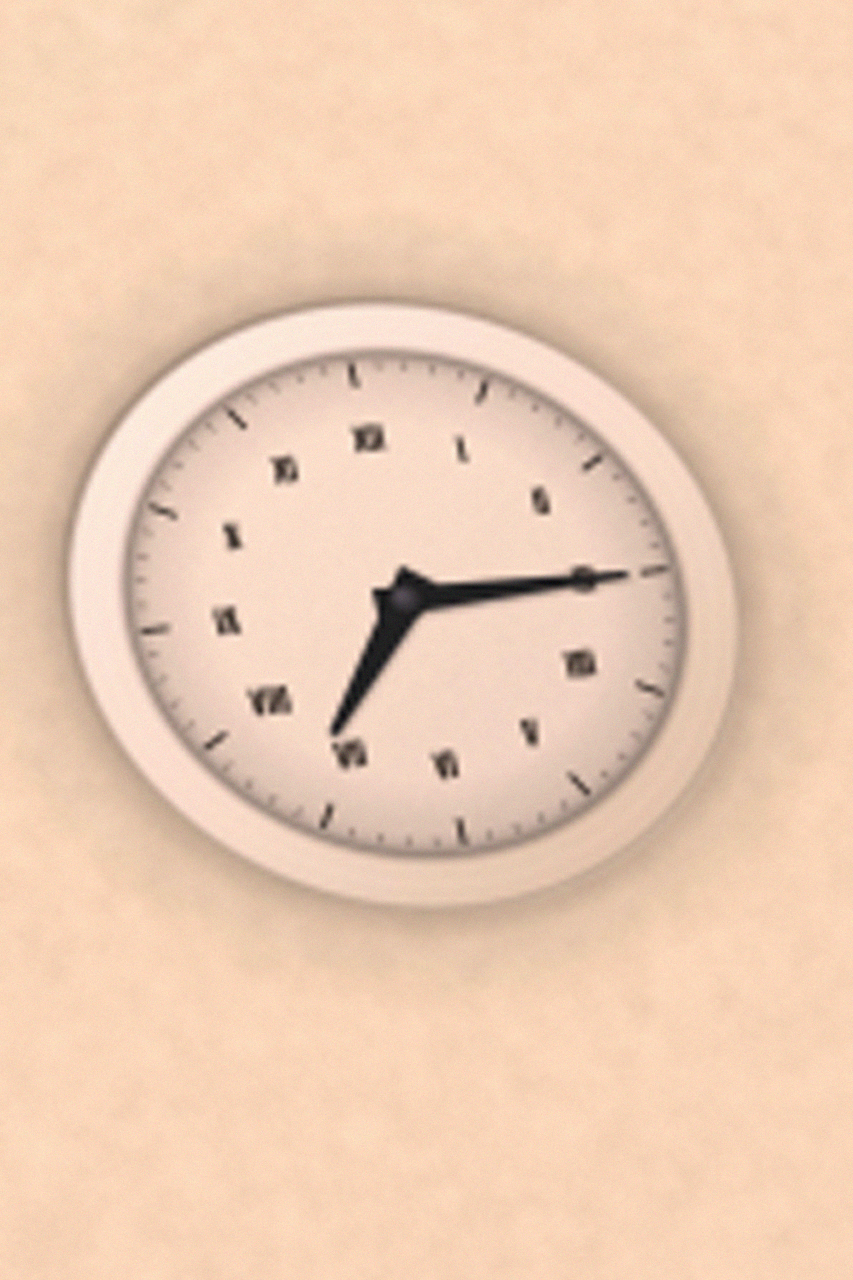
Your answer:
**7:15**
